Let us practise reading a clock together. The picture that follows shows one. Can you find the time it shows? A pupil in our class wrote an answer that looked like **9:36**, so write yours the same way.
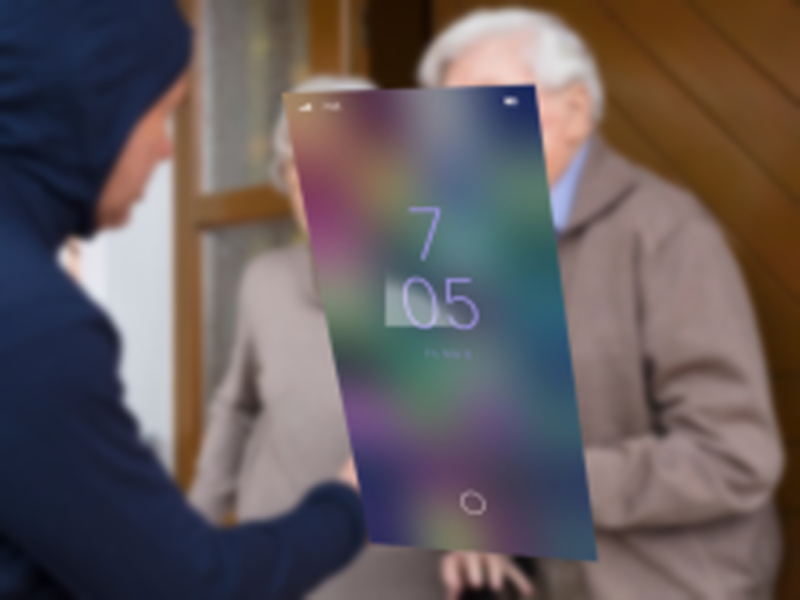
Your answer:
**7:05**
